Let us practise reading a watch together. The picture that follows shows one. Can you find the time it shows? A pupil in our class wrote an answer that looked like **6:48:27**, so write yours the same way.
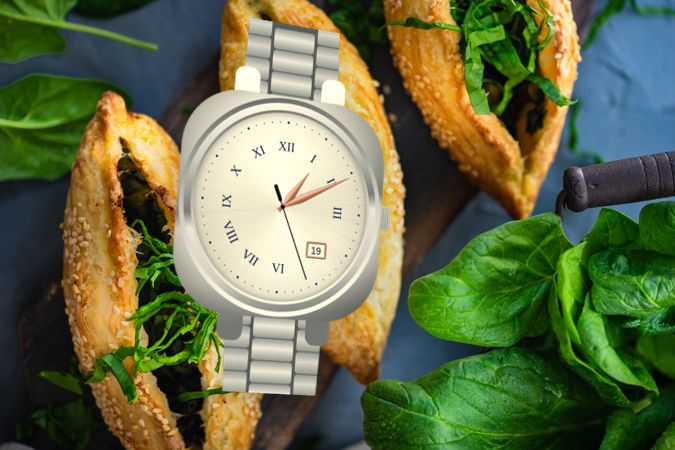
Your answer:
**1:10:26**
